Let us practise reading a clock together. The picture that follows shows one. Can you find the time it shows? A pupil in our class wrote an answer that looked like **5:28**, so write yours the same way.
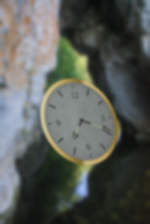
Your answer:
**7:19**
